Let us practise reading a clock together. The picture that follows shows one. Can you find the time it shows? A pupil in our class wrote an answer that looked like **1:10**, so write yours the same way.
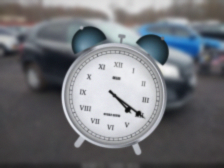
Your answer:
**4:20**
